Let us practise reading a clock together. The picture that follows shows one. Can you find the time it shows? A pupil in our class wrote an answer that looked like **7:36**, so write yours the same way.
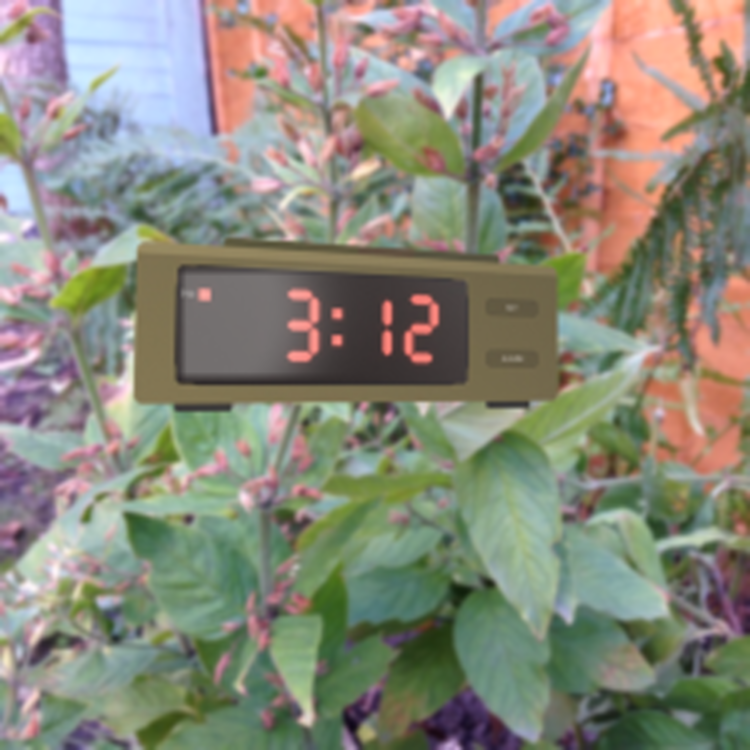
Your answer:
**3:12**
